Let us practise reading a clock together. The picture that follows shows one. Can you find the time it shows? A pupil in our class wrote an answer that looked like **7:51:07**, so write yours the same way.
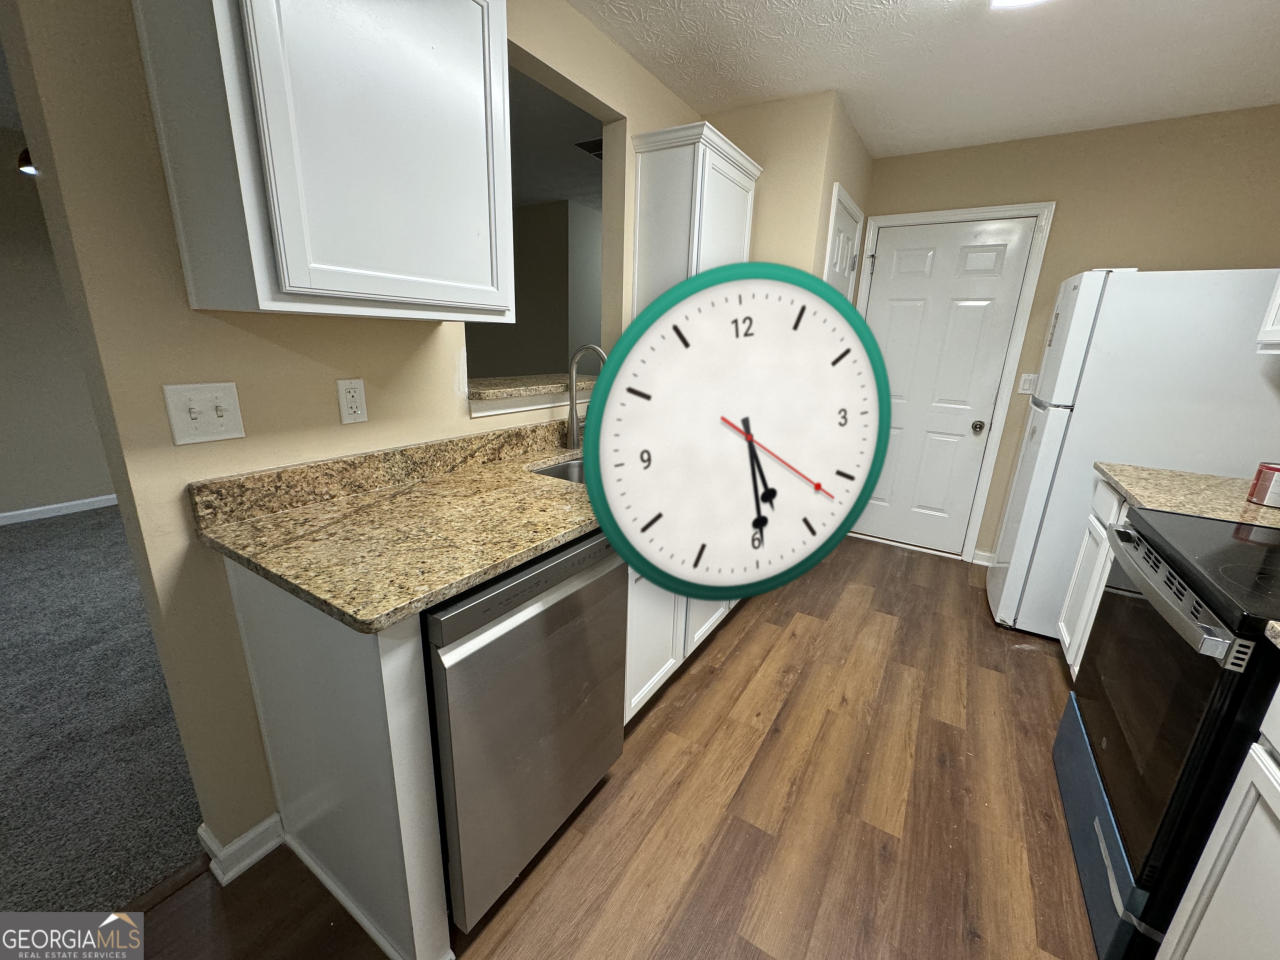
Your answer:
**5:29:22**
